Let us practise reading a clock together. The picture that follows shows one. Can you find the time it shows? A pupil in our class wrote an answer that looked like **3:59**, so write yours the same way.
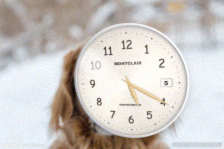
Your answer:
**5:20**
